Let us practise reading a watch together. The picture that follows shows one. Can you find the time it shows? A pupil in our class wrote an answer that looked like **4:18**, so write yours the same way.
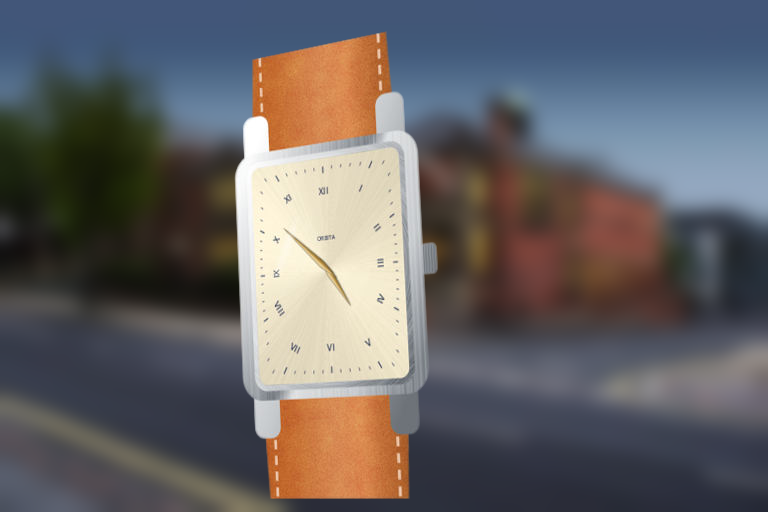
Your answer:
**4:52**
